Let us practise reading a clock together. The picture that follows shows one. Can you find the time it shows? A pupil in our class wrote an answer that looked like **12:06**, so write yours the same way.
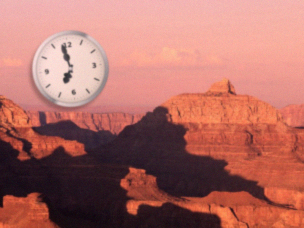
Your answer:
**6:58**
